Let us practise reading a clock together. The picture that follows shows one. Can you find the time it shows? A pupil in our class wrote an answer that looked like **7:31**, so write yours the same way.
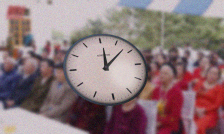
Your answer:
**12:08**
